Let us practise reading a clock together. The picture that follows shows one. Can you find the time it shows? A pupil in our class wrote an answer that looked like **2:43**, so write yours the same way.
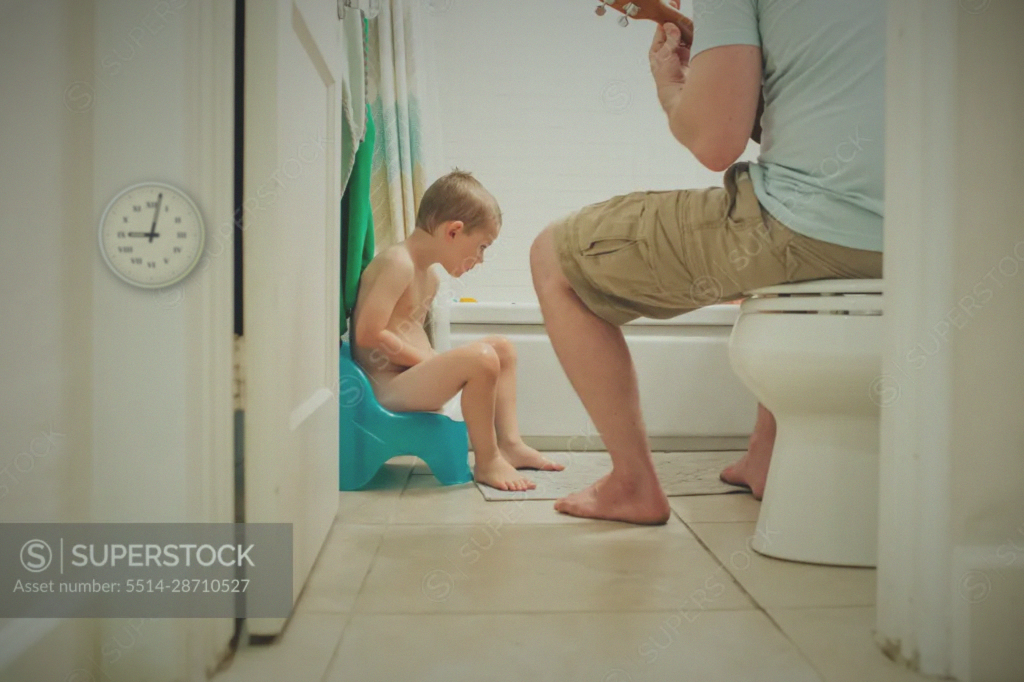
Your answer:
**9:02**
